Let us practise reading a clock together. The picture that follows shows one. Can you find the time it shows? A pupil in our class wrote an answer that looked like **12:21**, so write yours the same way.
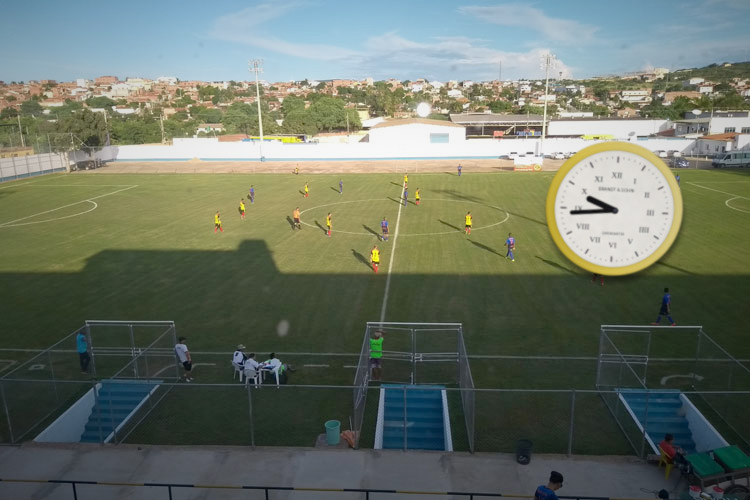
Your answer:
**9:44**
